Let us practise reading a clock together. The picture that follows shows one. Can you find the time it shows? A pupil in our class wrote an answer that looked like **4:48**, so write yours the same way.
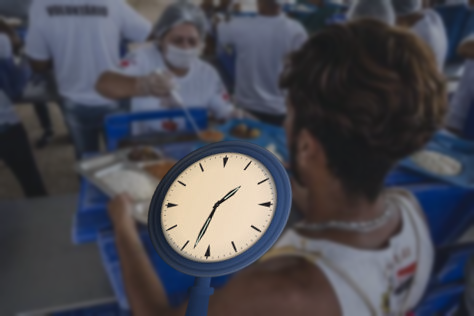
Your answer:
**1:33**
